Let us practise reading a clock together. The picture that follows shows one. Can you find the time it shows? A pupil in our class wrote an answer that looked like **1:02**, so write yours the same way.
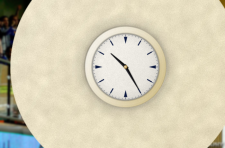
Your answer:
**10:25**
